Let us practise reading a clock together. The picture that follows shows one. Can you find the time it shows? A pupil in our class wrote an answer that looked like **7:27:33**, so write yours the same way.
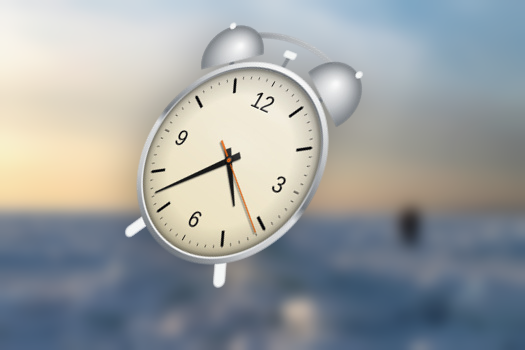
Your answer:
**4:37:21**
